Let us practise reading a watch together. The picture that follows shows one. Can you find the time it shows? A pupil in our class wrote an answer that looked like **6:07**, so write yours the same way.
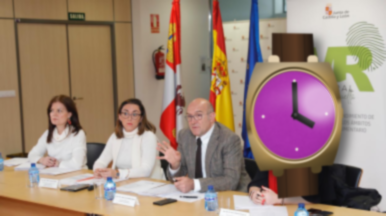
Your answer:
**4:00**
